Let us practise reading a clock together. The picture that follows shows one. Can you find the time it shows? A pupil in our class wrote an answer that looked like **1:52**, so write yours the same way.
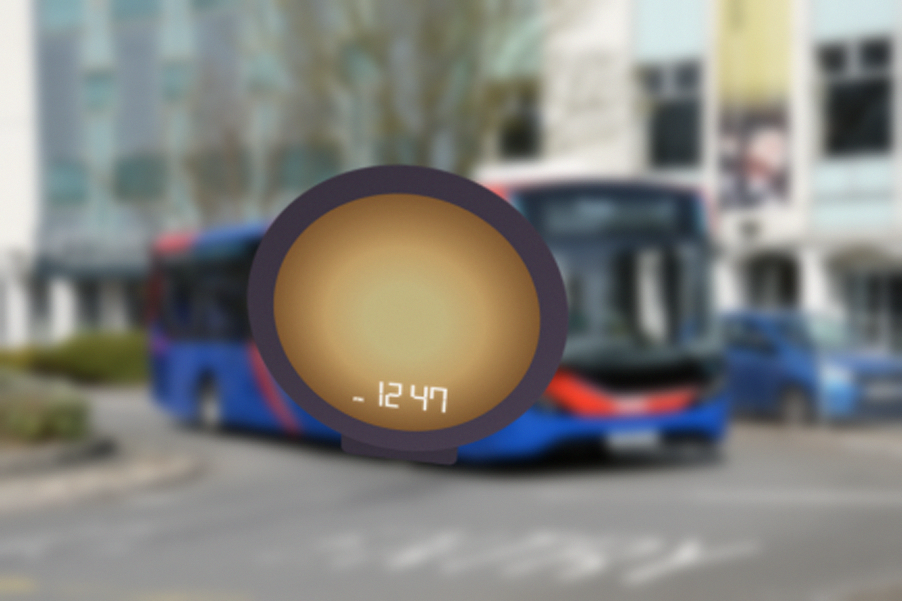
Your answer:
**12:47**
